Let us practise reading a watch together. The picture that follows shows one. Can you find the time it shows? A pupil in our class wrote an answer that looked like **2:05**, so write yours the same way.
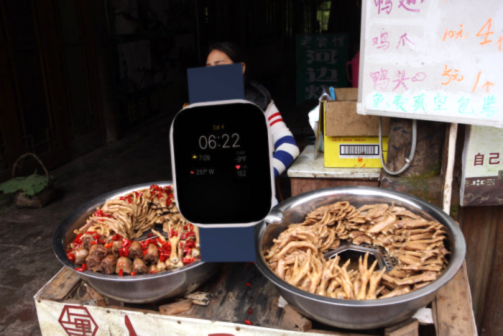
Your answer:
**6:22**
